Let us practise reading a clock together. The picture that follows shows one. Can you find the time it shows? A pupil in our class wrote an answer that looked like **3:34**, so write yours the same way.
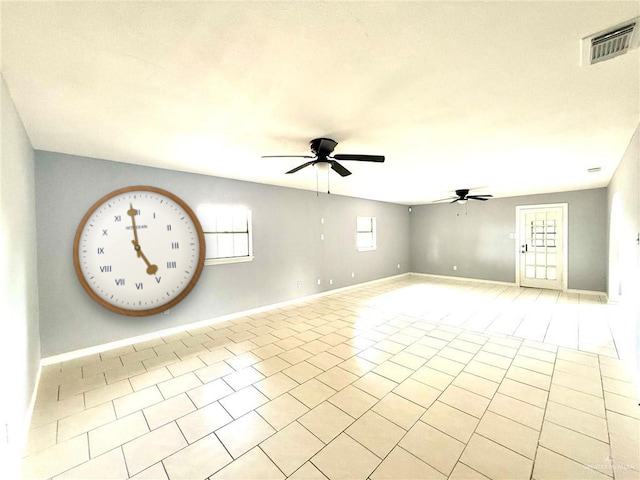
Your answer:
**4:59**
